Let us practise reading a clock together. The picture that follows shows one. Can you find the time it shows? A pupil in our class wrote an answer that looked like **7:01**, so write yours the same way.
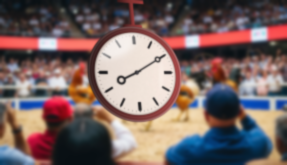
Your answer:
**8:10**
